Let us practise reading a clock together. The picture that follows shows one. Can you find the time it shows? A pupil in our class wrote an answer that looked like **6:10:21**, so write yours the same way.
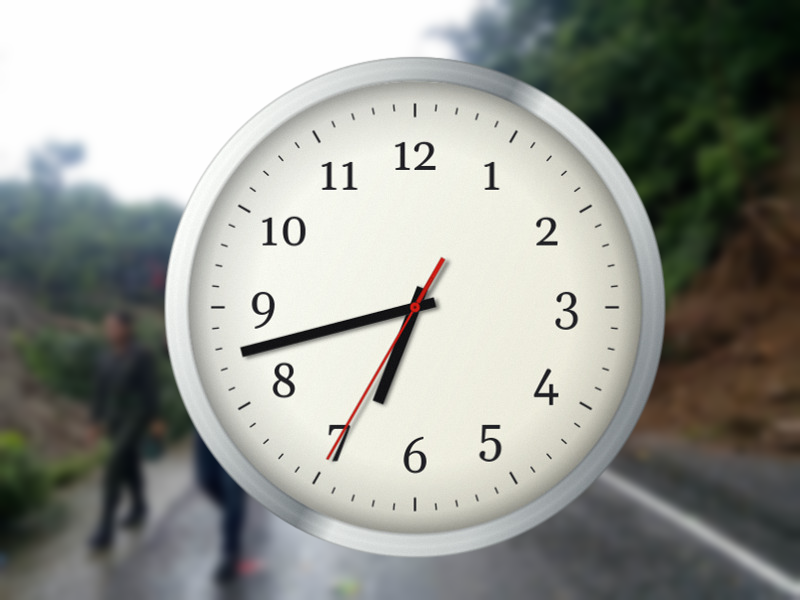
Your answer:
**6:42:35**
